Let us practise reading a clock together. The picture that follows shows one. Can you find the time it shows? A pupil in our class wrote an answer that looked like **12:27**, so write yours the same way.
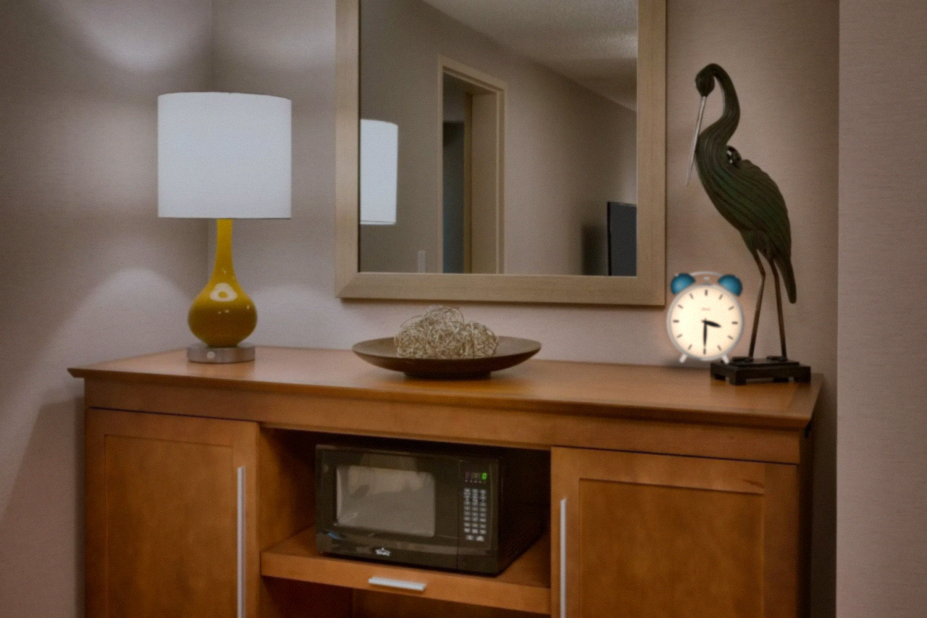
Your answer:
**3:30**
